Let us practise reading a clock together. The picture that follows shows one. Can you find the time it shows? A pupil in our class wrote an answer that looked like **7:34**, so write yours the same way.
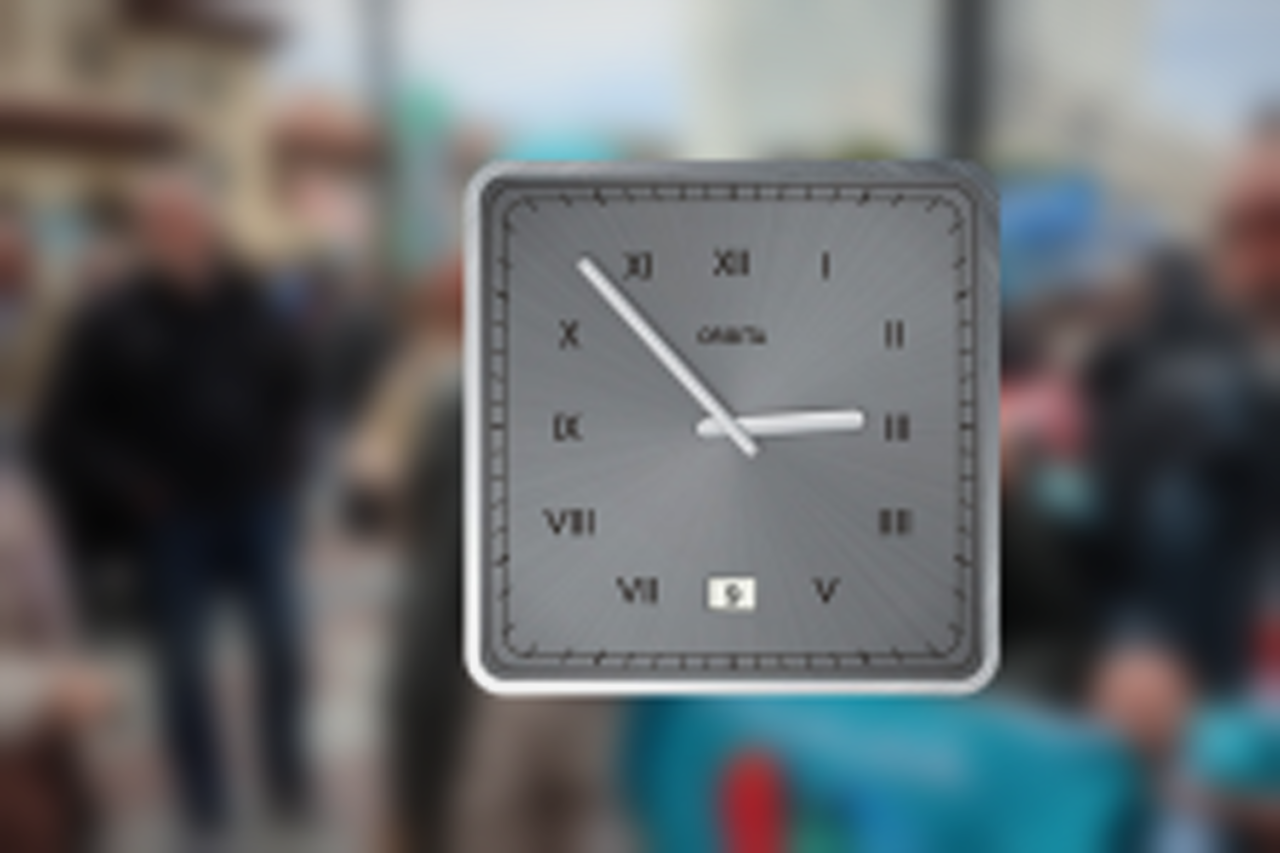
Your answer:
**2:53**
